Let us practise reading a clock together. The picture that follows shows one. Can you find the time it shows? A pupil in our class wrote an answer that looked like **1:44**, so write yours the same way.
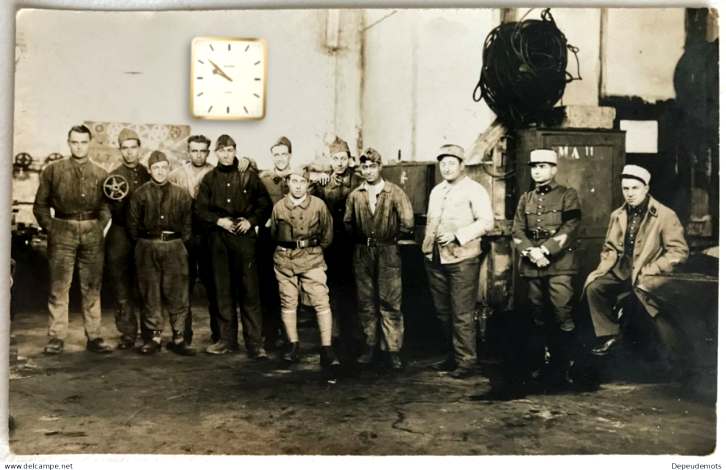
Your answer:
**9:52**
